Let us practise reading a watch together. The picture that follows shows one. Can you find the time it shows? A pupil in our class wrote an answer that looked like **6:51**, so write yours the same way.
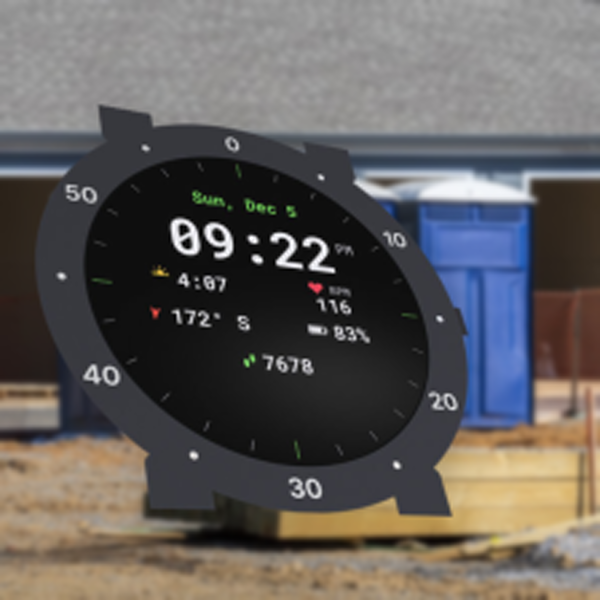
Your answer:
**9:22**
